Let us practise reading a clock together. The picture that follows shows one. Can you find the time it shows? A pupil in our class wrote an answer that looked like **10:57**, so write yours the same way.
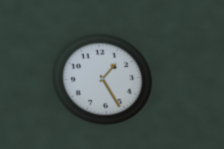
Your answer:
**1:26**
